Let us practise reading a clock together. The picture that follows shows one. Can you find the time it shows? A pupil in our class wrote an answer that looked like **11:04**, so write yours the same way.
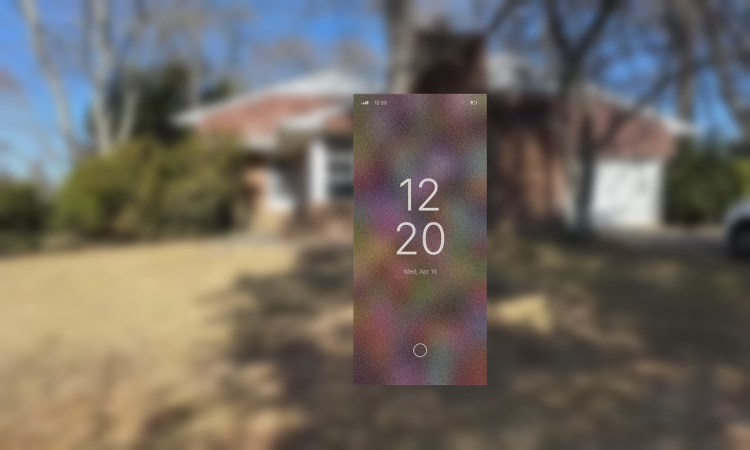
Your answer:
**12:20**
